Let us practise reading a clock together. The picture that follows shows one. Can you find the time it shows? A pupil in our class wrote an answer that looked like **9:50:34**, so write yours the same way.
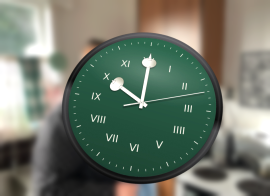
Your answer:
**10:00:12**
